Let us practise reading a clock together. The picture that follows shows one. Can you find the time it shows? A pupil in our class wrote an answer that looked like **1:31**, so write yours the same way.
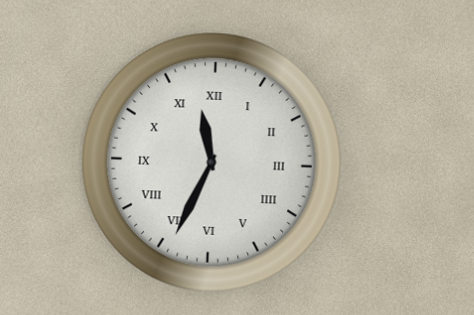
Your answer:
**11:34**
